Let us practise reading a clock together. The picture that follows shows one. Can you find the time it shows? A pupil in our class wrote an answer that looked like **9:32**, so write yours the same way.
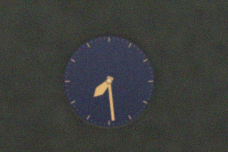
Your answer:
**7:29**
